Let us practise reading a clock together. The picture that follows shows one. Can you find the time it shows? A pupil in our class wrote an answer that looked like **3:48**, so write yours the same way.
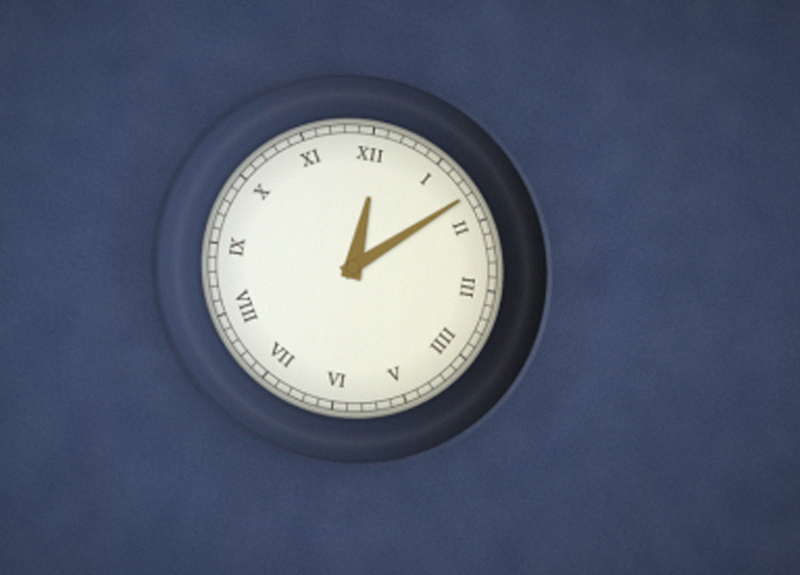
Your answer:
**12:08**
